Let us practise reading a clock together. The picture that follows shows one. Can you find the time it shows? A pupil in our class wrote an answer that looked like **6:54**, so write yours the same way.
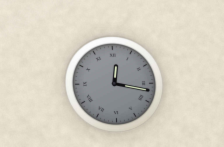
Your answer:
**12:17**
